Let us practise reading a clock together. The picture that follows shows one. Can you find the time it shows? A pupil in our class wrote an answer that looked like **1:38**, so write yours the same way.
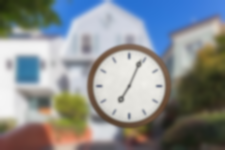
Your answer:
**7:04**
